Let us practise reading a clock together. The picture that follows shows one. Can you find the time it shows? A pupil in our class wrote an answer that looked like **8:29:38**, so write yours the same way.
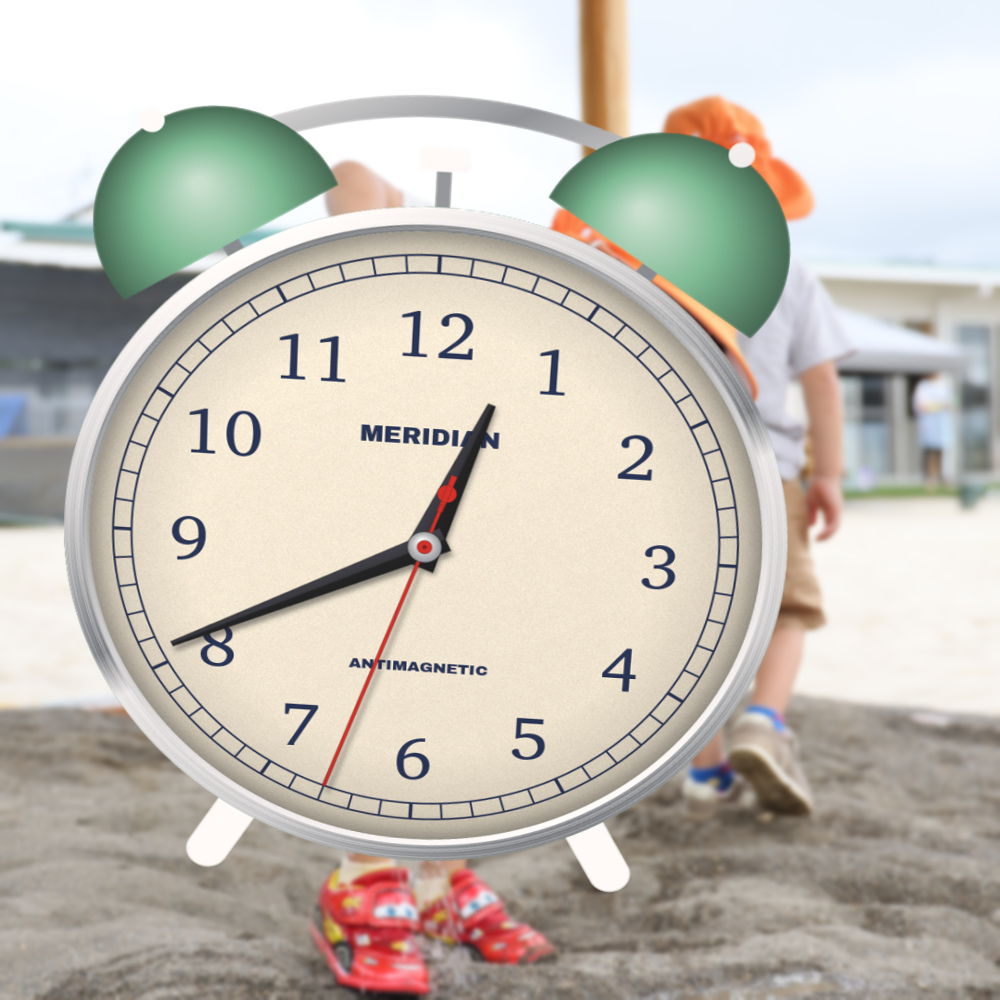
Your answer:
**12:40:33**
